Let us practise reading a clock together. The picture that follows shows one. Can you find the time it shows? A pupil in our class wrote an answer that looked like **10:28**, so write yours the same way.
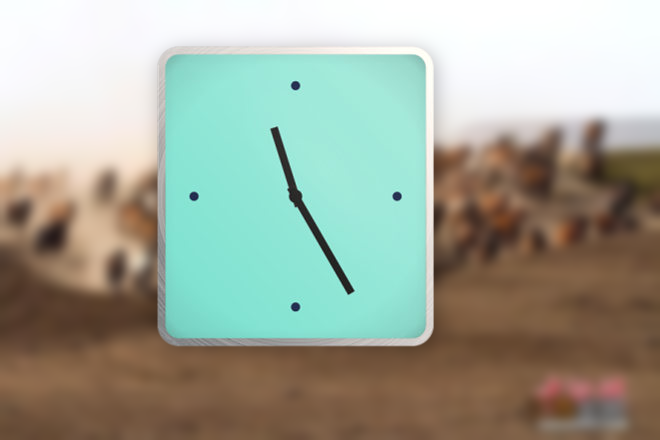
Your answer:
**11:25**
